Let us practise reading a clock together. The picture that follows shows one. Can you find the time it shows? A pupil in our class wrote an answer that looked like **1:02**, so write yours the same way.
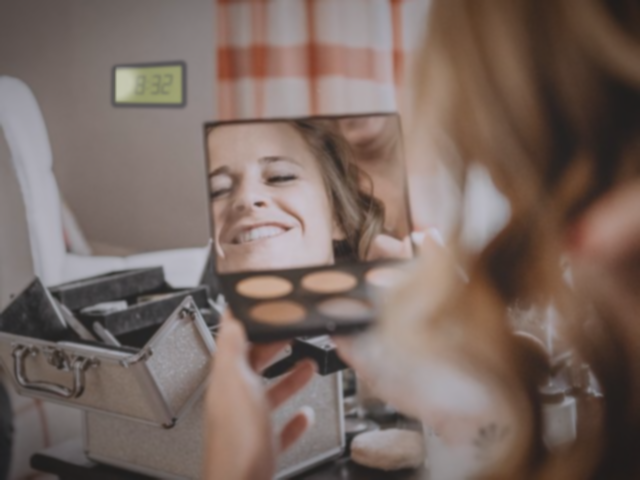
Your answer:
**8:32**
